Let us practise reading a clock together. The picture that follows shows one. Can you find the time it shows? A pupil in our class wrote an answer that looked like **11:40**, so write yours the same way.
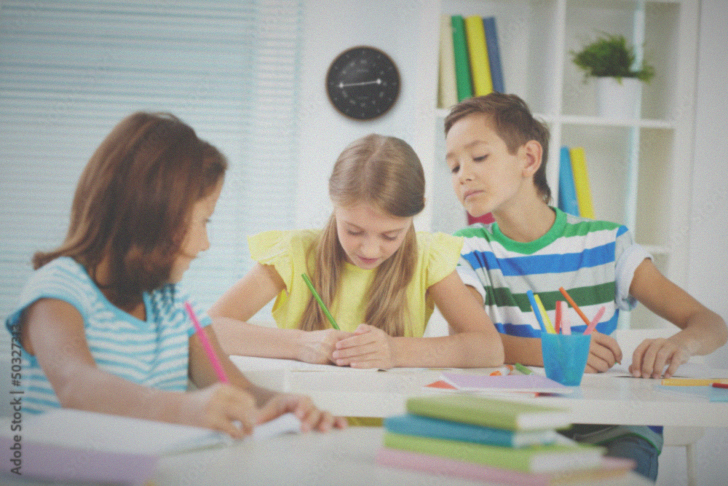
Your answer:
**2:44**
